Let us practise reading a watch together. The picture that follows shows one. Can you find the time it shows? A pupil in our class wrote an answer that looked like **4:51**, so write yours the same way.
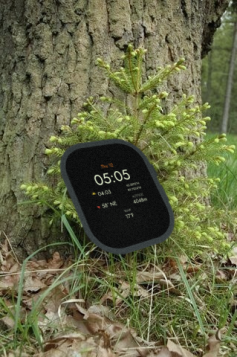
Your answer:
**5:05**
